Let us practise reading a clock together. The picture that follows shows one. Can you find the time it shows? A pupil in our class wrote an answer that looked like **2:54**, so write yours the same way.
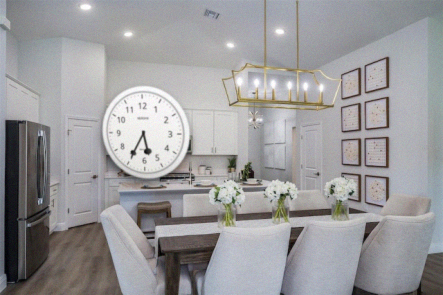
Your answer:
**5:35**
